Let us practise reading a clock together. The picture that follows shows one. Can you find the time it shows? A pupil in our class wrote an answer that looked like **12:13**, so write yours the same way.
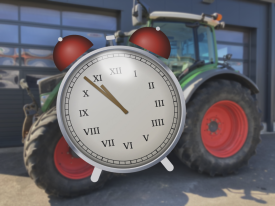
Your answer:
**10:53**
